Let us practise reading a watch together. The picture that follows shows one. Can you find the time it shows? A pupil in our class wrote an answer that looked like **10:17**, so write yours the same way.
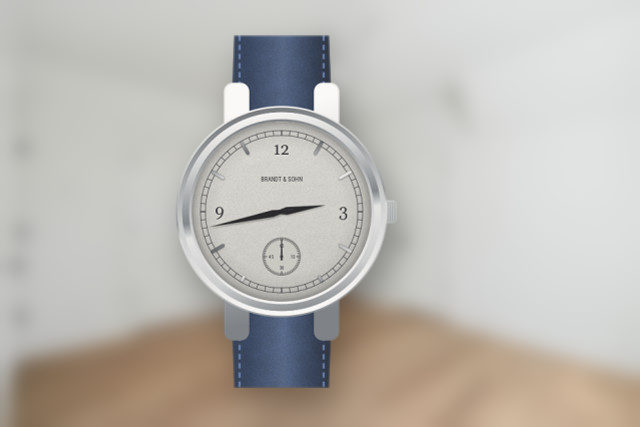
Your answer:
**2:43**
